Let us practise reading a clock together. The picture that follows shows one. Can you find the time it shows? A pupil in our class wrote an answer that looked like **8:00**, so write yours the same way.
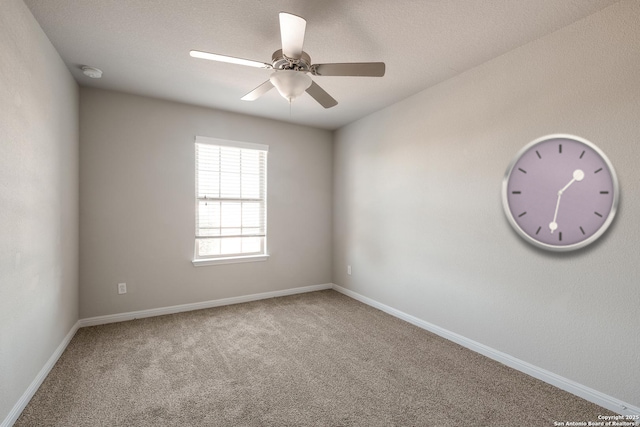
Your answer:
**1:32**
